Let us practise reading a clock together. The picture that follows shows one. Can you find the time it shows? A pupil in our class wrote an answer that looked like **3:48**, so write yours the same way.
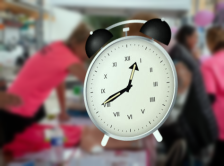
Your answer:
**12:41**
